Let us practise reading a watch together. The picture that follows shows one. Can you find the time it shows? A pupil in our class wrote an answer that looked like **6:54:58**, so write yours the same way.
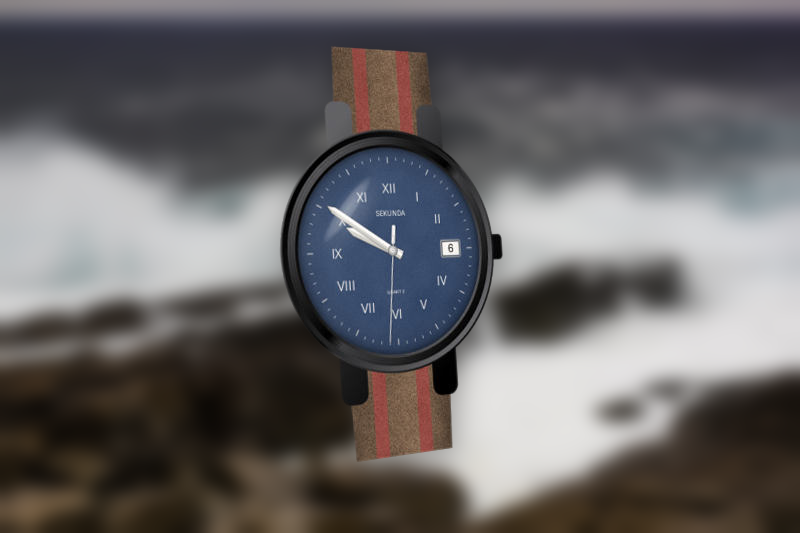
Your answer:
**9:50:31**
